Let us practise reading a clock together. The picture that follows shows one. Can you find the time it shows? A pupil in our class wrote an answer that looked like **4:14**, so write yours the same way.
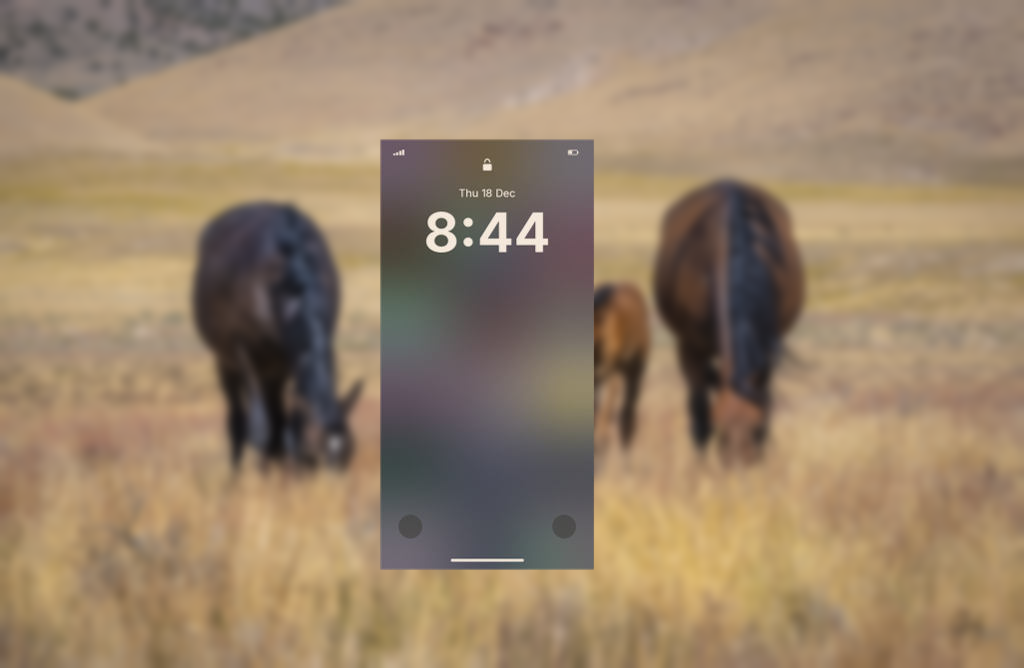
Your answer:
**8:44**
